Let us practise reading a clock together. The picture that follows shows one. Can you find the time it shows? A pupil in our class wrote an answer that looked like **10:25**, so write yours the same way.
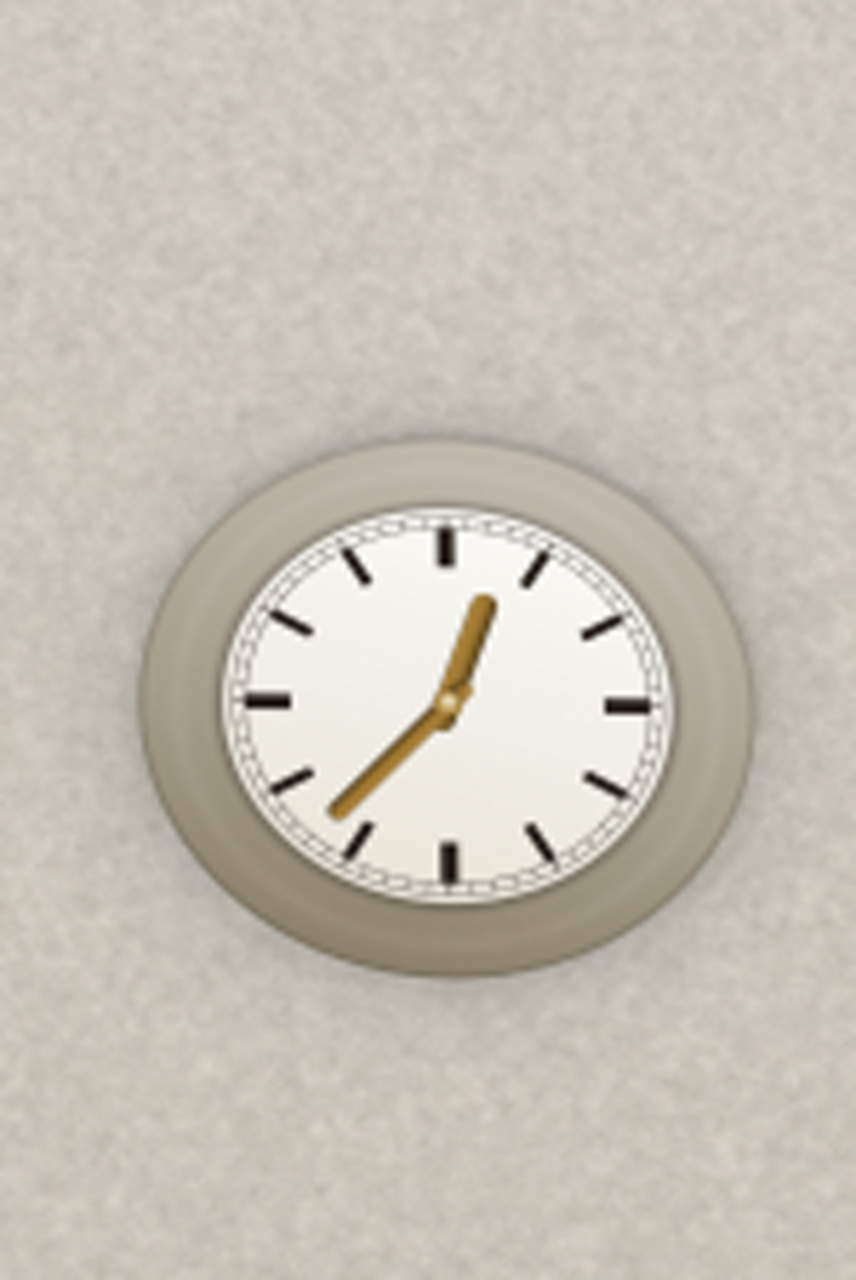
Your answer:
**12:37**
